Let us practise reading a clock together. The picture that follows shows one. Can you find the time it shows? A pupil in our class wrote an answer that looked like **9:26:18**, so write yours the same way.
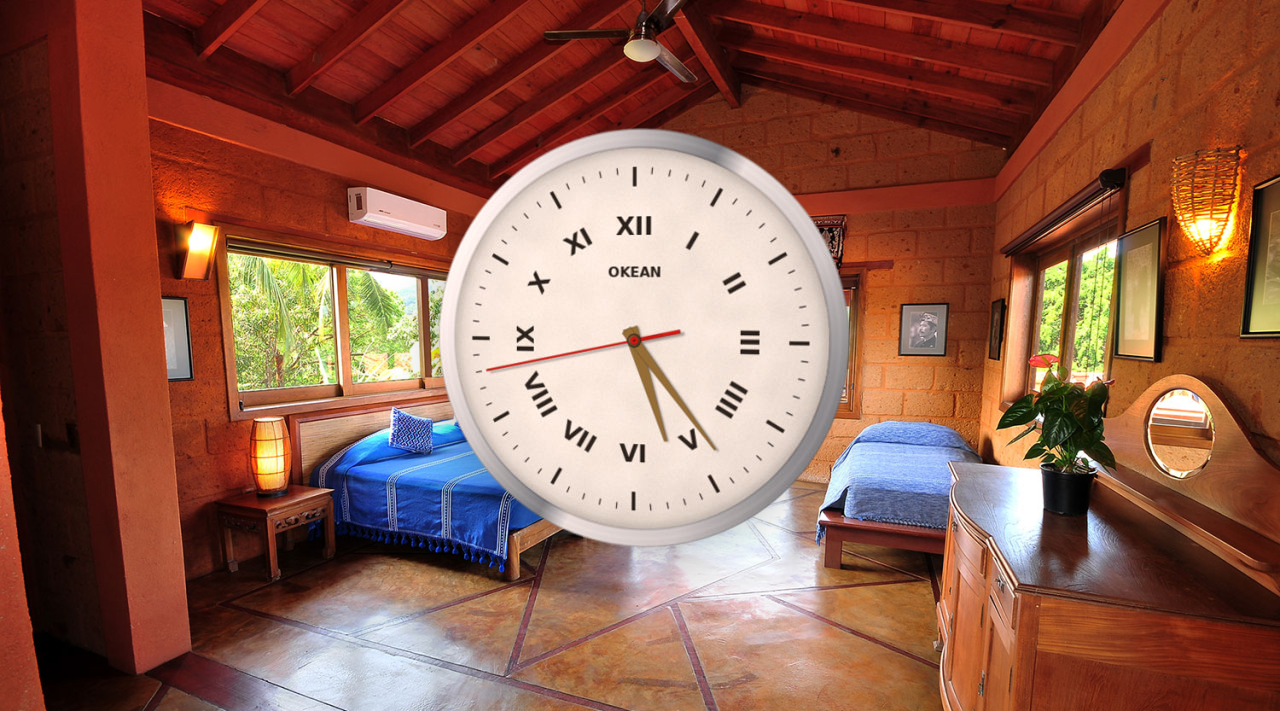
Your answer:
**5:23:43**
